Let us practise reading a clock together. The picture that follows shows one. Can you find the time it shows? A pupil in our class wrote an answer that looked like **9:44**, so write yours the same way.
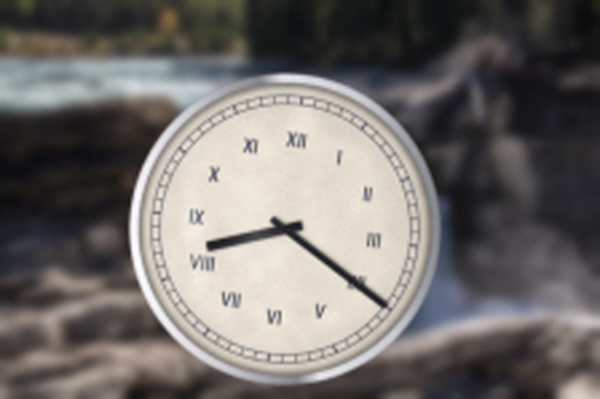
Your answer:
**8:20**
